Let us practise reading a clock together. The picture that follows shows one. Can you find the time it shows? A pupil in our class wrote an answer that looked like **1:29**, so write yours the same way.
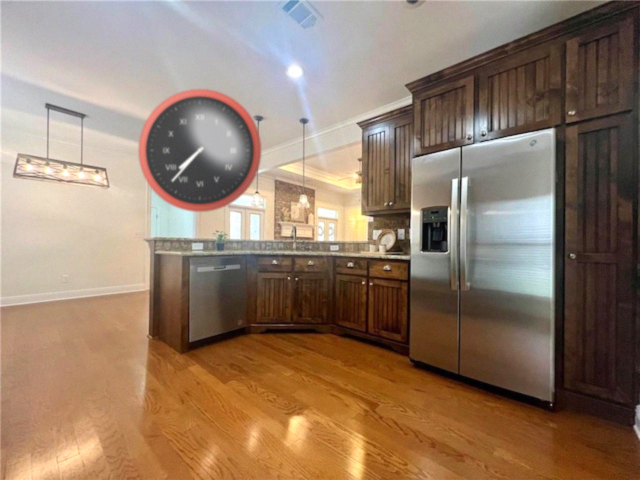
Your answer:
**7:37**
